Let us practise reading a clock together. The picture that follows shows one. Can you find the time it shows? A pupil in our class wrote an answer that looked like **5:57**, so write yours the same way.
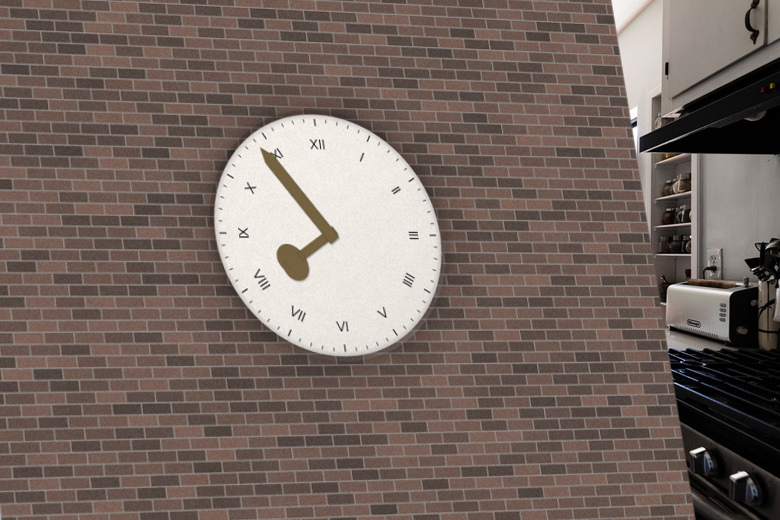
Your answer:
**7:54**
